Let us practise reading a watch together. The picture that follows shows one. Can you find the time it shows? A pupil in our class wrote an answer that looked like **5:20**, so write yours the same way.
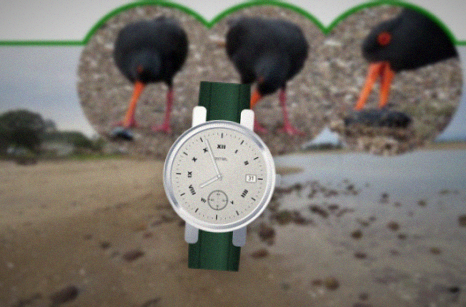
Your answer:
**7:56**
